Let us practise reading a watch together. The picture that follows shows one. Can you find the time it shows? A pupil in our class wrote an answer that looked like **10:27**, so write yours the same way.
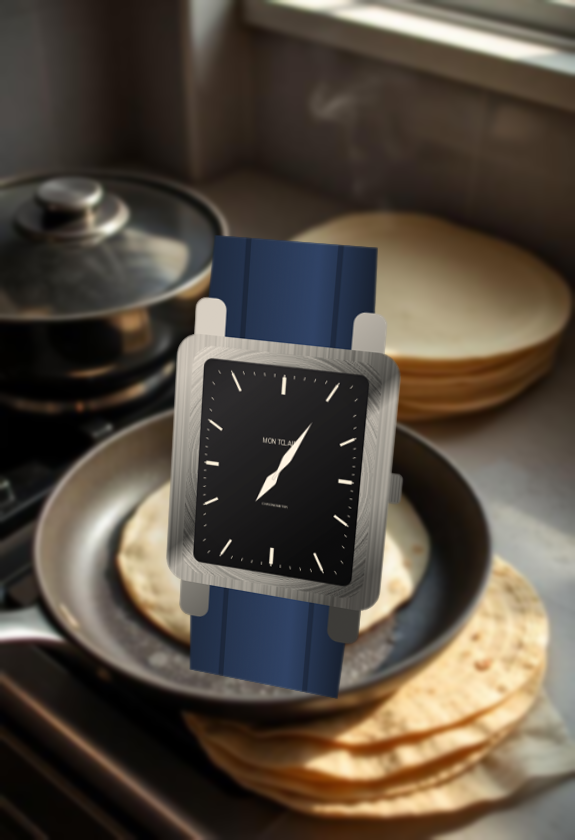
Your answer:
**7:05**
